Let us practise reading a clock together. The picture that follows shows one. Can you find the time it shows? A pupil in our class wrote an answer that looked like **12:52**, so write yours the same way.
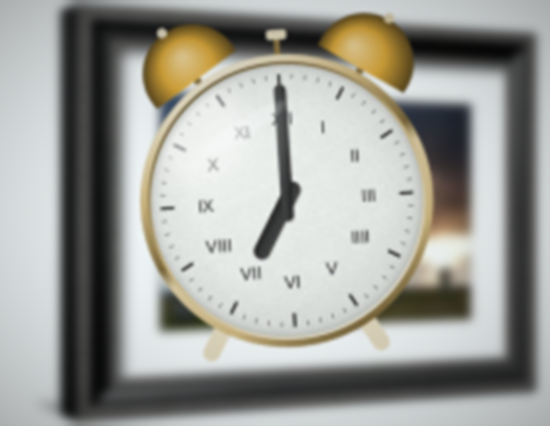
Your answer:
**7:00**
